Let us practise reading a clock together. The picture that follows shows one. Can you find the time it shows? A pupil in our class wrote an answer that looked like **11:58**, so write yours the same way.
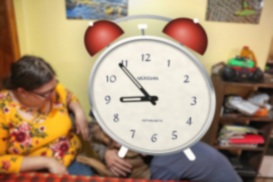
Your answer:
**8:54**
